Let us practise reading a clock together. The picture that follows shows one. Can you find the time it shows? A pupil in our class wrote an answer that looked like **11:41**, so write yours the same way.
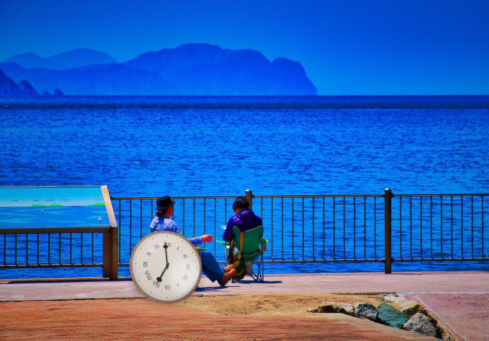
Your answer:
**6:59**
